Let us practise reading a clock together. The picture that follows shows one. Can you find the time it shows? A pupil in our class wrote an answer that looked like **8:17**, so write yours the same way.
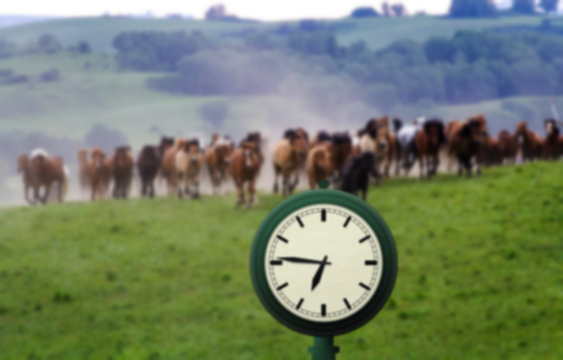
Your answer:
**6:46**
